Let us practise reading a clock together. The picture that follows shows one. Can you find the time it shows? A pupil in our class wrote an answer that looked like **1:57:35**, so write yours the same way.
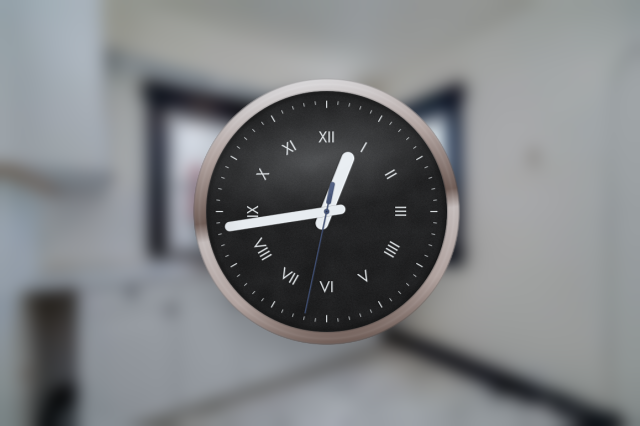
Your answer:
**12:43:32**
